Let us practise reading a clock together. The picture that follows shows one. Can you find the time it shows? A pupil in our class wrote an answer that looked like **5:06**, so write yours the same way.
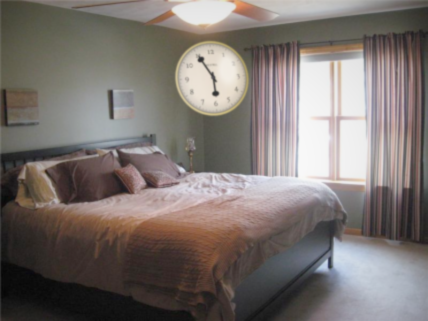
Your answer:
**5:55**
